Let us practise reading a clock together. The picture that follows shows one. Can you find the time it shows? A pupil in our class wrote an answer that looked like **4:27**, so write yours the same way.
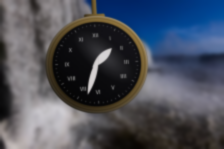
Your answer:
**1:33**
